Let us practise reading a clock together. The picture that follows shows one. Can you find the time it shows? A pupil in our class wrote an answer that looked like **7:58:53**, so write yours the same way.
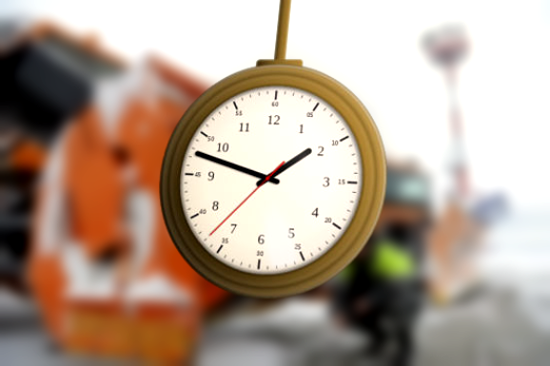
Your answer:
**1:47:37**
